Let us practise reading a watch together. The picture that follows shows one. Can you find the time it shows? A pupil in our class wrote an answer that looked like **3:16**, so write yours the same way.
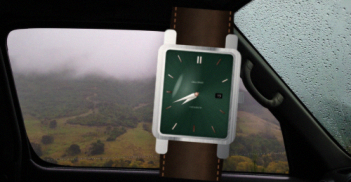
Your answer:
**7:41**
